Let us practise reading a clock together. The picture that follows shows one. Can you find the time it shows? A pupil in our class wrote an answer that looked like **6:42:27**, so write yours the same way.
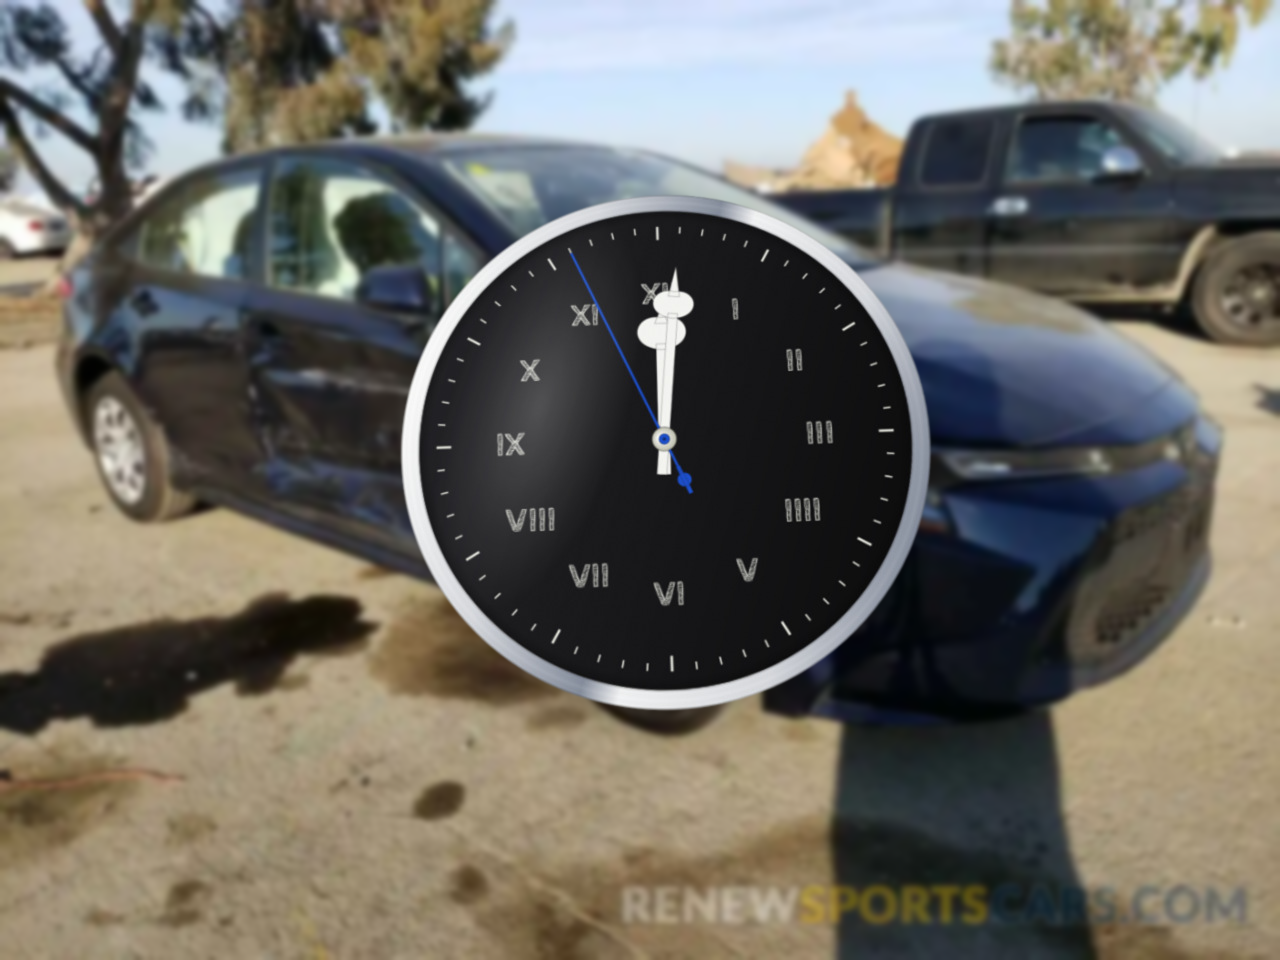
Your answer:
**12:00:56**
